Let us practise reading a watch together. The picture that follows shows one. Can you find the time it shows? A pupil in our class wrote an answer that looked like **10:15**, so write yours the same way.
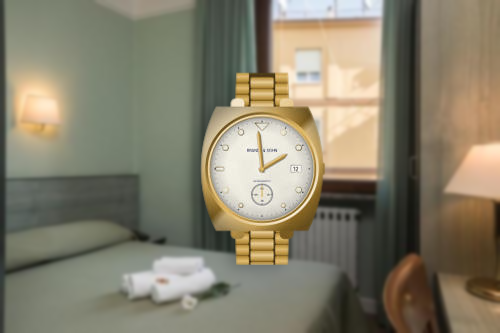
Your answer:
**1:59**
